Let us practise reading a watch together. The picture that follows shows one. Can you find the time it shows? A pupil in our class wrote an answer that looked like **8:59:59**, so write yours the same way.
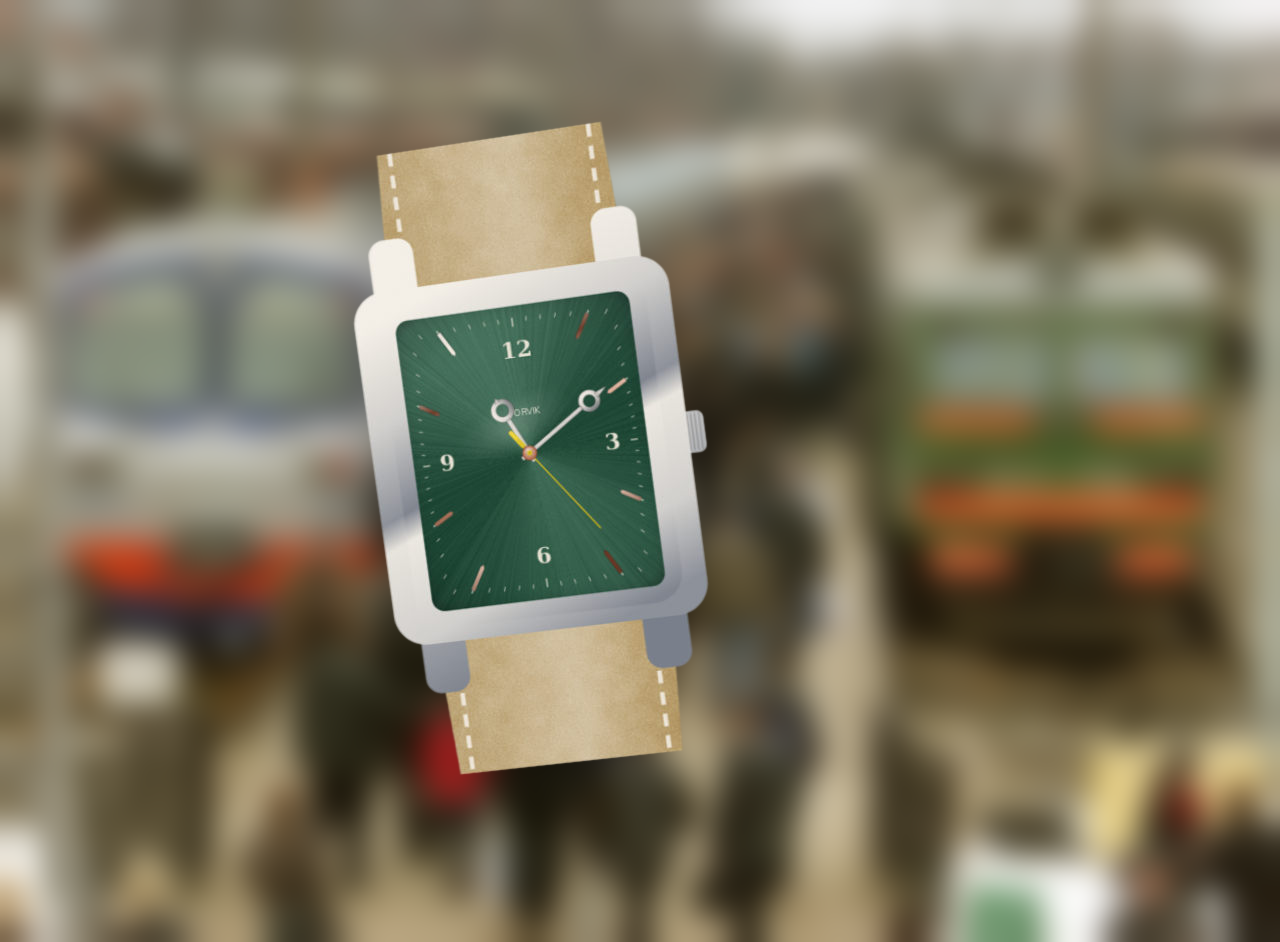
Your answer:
**11:09:24**
